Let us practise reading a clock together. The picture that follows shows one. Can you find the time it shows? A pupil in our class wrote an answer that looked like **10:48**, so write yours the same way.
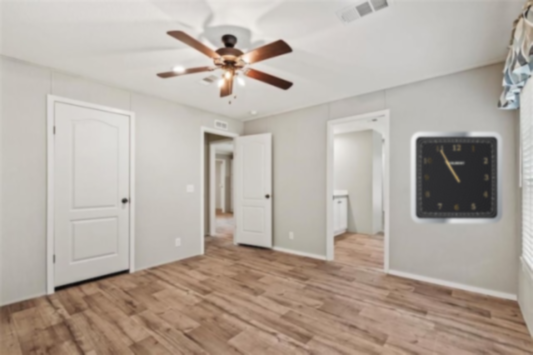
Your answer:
**10:55**
